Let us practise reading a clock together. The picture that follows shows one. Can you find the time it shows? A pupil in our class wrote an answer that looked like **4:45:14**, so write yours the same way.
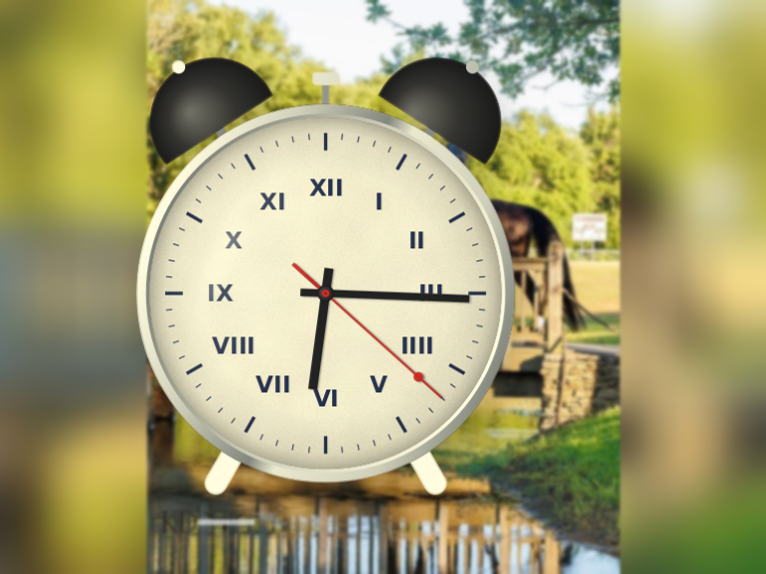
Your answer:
**6:15:22**
